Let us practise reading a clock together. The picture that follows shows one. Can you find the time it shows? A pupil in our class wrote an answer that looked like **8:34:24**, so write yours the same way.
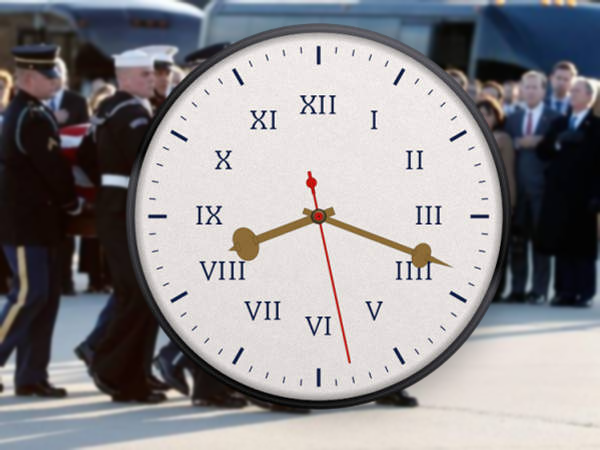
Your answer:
**8:18:28**
